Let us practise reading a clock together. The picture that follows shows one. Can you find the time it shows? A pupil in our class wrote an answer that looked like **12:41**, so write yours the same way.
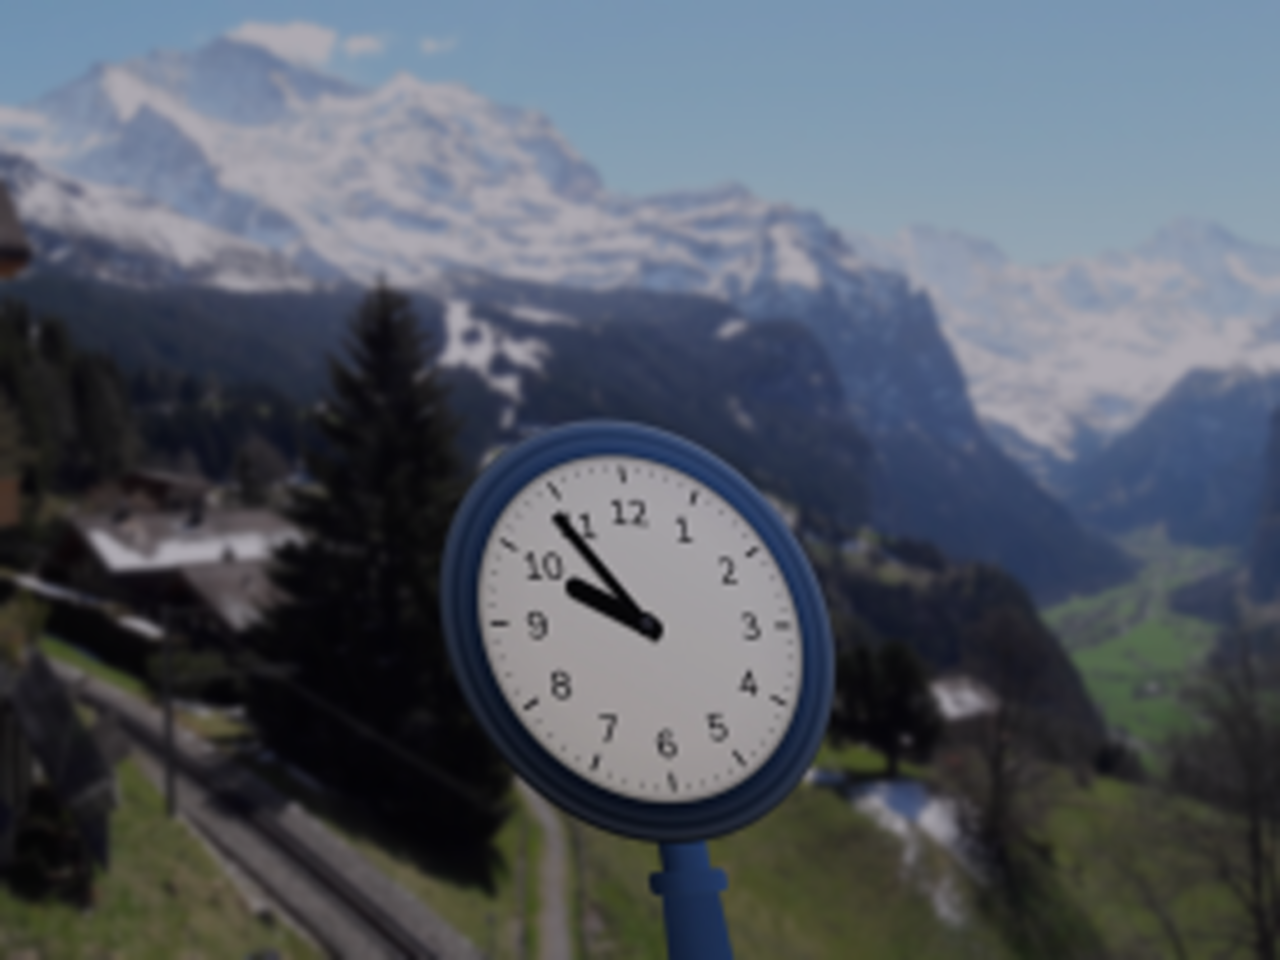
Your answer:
**9:54**
